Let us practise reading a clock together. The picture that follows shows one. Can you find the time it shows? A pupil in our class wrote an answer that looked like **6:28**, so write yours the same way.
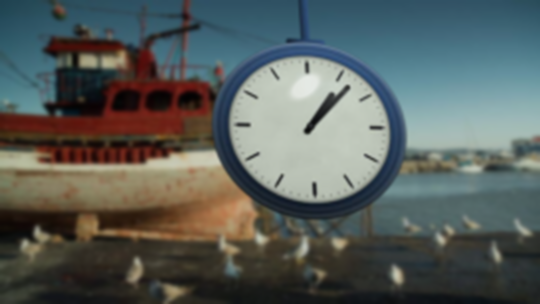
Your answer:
**1:07**
